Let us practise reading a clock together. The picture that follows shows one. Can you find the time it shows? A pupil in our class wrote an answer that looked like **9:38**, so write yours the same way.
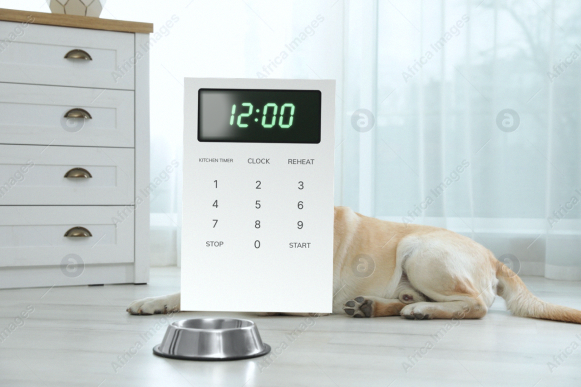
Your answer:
**12:00**
